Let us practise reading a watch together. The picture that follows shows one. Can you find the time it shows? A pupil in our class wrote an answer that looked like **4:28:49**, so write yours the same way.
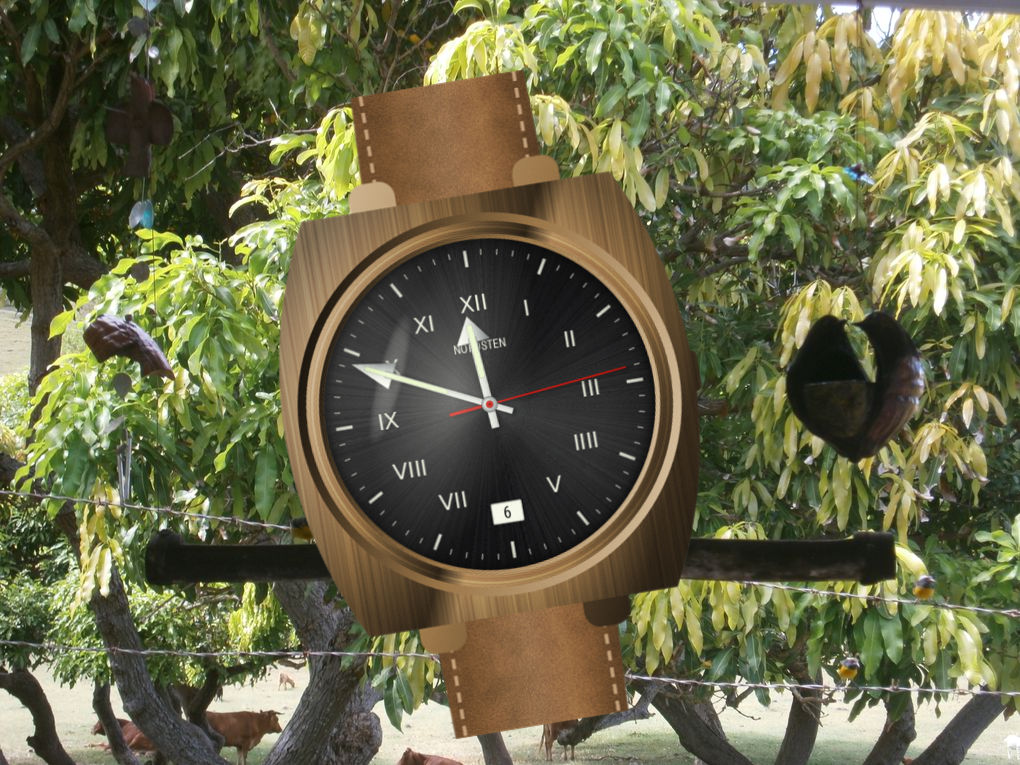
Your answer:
**11:49:14**
